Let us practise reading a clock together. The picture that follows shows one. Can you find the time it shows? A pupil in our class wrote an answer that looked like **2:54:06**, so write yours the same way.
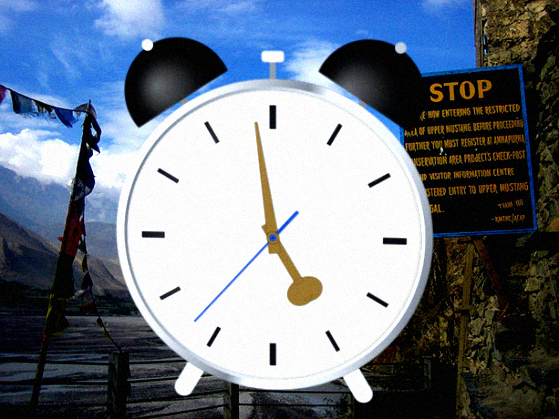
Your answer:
**4:58:37**
